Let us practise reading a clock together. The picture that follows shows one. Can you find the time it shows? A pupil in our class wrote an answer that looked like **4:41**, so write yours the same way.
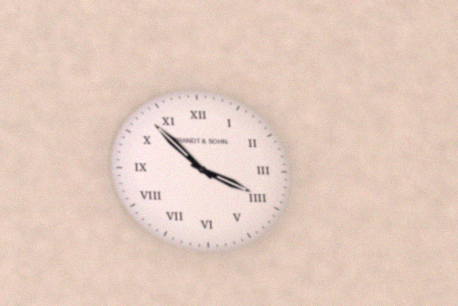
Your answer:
**3:53**
